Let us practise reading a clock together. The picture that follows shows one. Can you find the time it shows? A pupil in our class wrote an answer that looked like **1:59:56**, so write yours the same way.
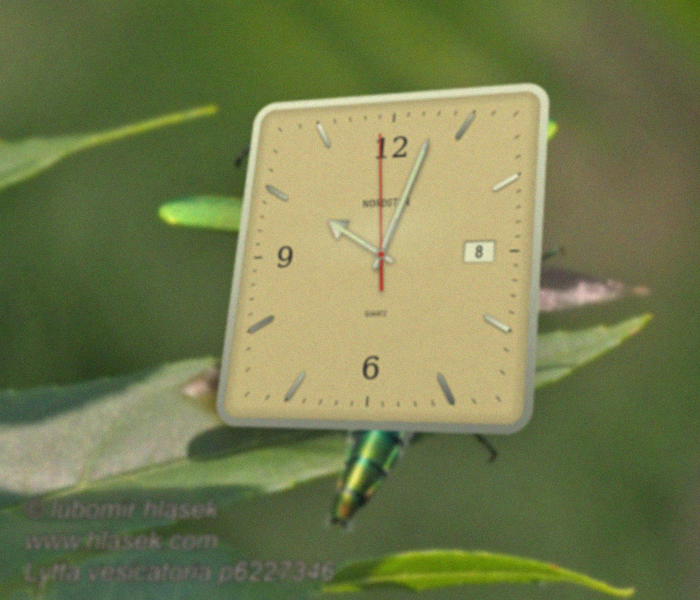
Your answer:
**10:02:59**
